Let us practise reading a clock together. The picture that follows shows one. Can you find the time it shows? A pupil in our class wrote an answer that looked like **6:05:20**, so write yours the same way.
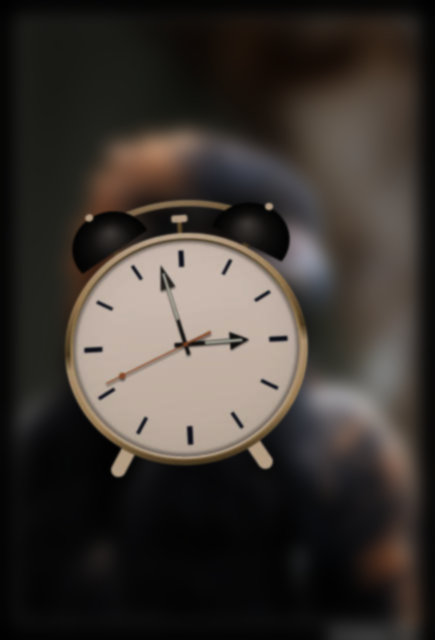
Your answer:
**2:57:41**
